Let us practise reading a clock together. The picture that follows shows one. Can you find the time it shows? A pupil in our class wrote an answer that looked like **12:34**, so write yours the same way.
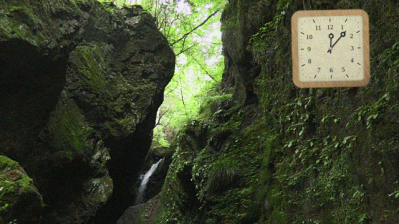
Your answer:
**12:07**
